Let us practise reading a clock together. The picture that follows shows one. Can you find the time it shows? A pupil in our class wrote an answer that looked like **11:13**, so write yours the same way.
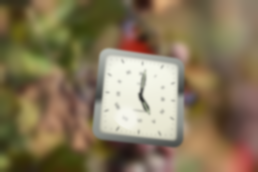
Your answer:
**5:01**
